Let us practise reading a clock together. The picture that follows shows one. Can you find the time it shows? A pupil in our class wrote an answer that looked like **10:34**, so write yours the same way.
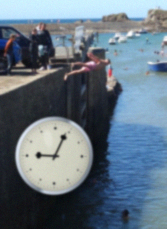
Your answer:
**9:04**
